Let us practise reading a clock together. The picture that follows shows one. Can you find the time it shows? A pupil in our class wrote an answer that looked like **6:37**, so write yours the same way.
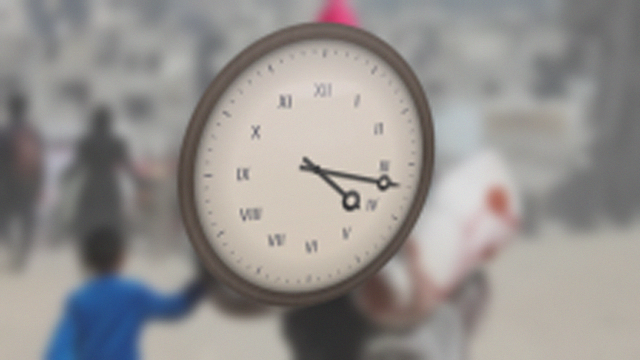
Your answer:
**4:17**
